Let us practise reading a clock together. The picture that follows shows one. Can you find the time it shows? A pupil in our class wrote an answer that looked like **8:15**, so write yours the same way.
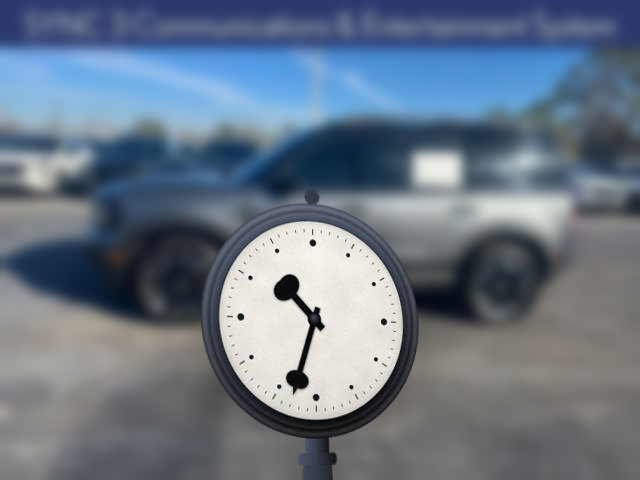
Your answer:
**10:33**
